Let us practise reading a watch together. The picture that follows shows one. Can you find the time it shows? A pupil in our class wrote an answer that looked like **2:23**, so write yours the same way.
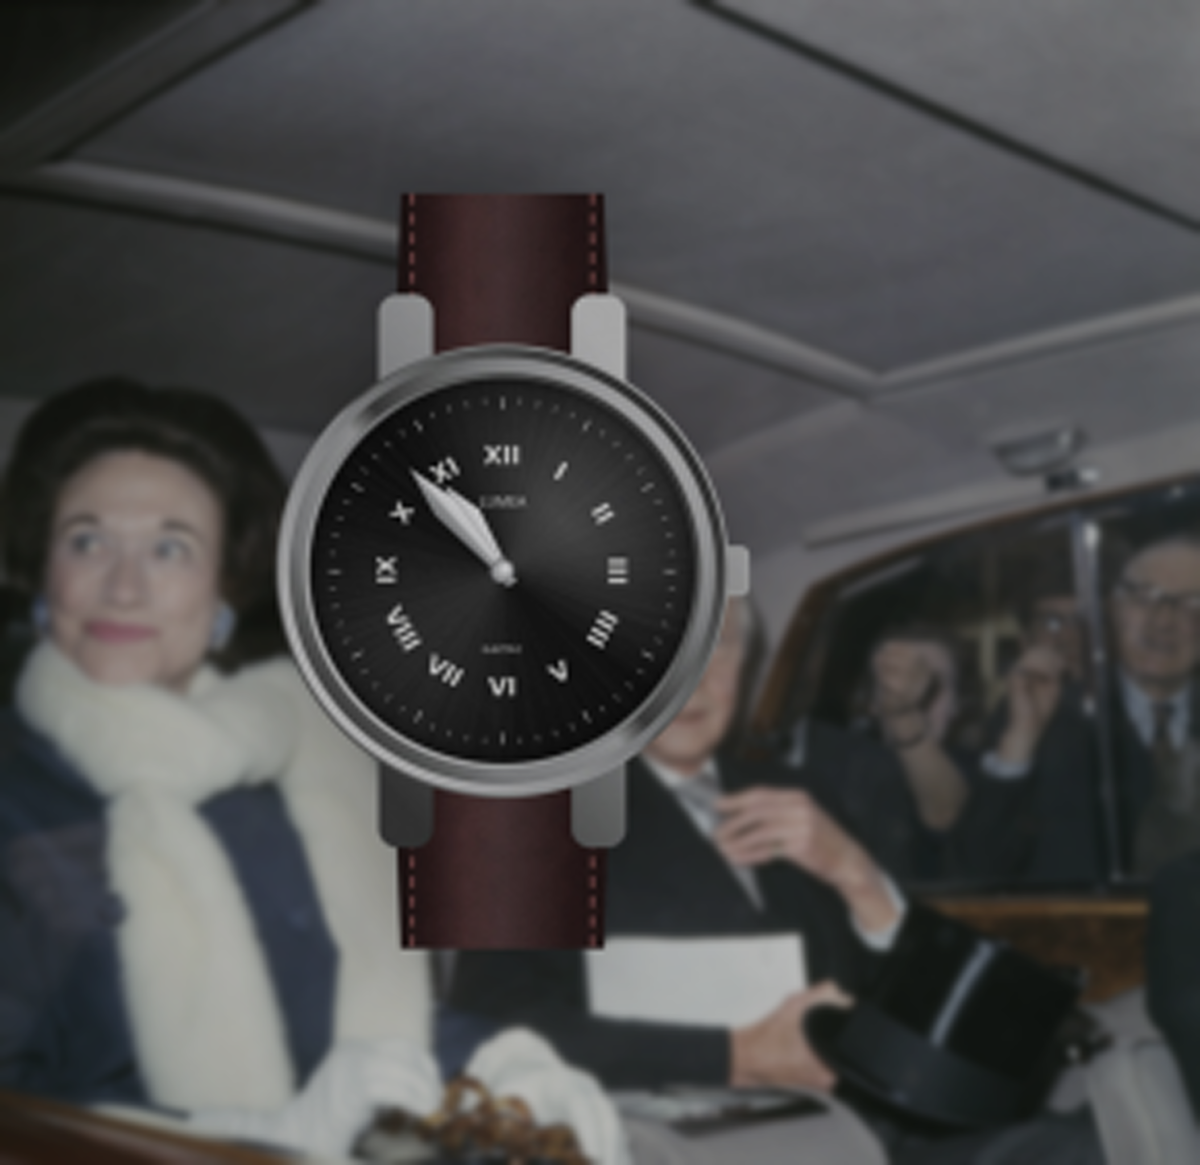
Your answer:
**10:53**
